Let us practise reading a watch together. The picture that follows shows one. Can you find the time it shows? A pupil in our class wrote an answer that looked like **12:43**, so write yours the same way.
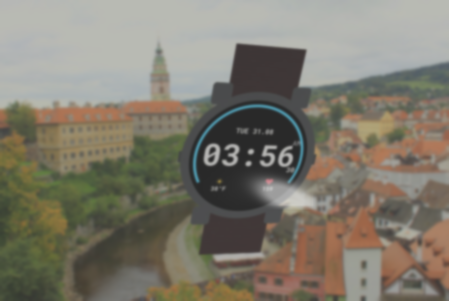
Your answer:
**3:56**
